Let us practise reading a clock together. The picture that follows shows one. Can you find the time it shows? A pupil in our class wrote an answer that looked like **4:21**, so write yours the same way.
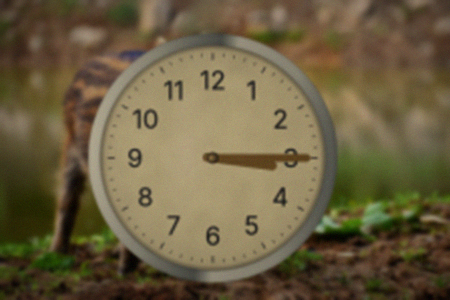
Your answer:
**3:15**
